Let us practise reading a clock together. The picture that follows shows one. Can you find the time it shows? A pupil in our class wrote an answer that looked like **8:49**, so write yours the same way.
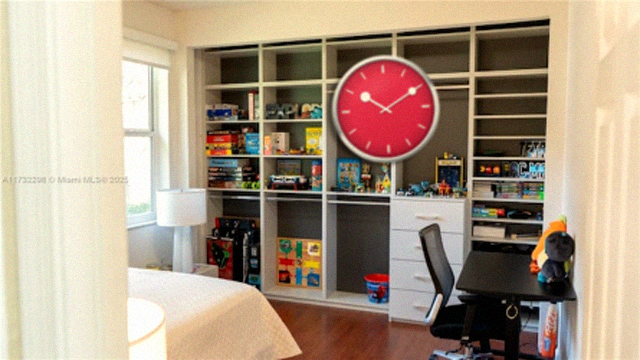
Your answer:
**10:10**
